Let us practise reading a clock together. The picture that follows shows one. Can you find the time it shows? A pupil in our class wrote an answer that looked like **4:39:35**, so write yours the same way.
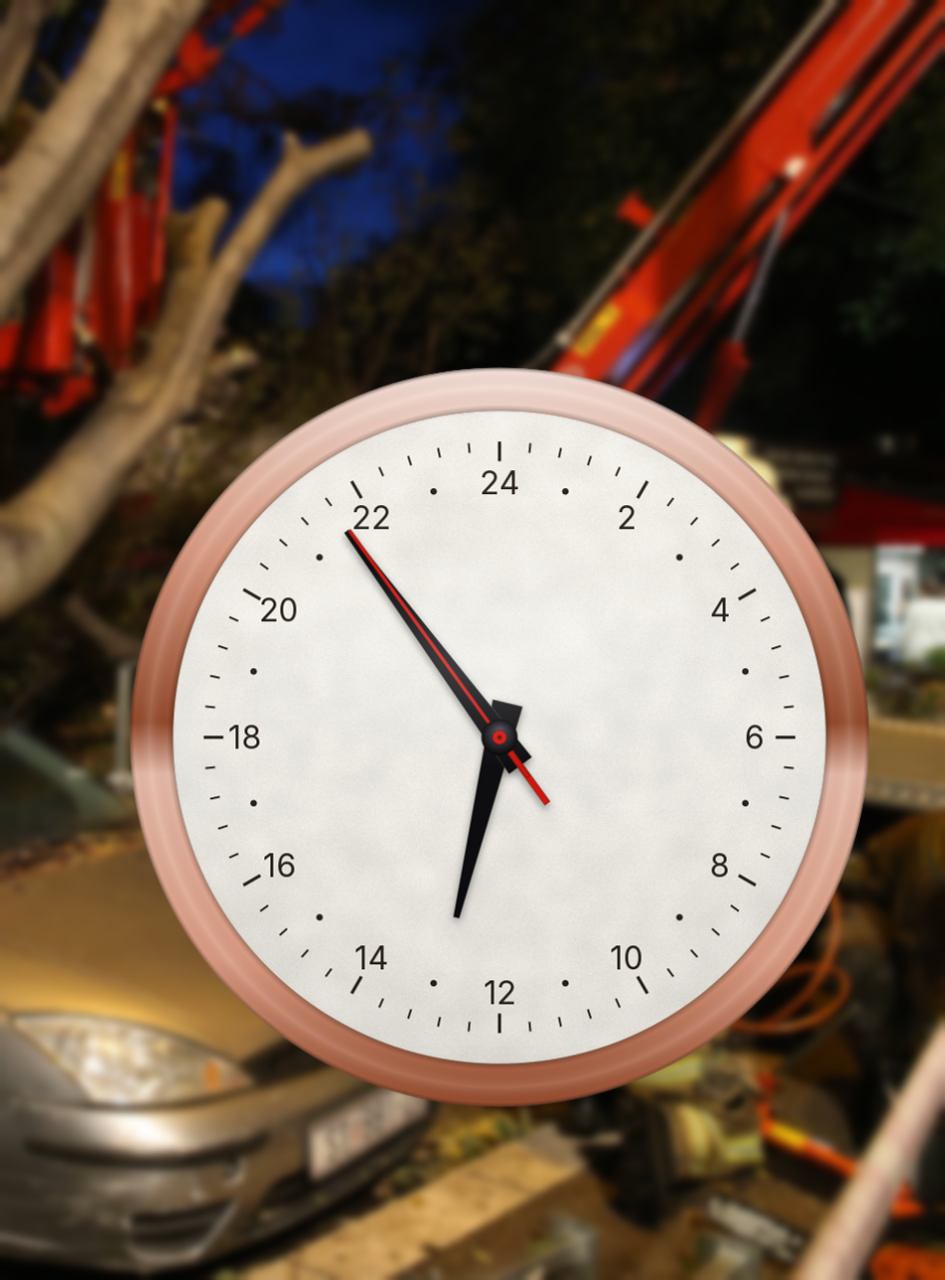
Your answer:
**12:53:54**
